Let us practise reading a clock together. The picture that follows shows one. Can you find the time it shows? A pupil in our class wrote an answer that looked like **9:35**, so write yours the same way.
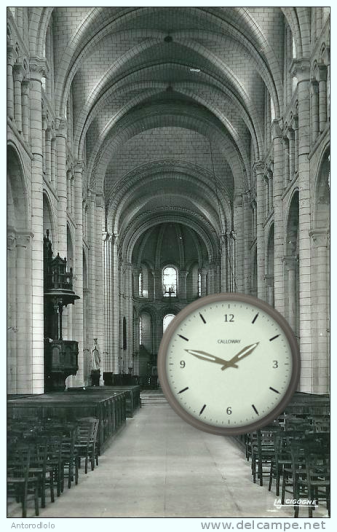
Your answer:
**1:48**
